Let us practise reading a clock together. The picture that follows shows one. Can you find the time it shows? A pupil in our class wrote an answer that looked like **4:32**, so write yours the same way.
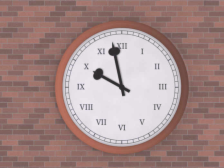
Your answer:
**9:58**
